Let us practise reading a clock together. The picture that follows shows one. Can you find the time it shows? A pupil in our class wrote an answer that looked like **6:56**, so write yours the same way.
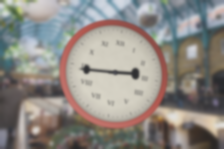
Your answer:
**2:44**
